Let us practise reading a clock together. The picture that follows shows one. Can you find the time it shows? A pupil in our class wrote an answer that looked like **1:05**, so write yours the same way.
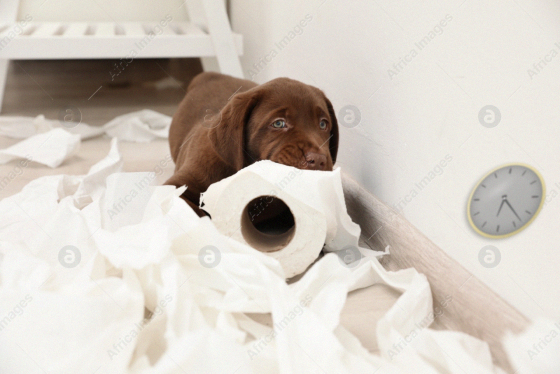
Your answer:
**6:23**
